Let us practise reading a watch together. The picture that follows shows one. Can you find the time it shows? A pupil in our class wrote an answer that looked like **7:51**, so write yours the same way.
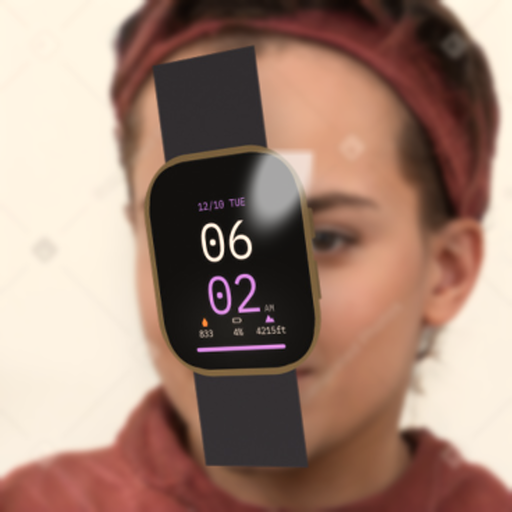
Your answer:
**6:02**
